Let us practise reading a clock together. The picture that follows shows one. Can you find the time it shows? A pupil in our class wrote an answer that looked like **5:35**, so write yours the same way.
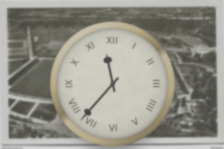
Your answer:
**11:37**
